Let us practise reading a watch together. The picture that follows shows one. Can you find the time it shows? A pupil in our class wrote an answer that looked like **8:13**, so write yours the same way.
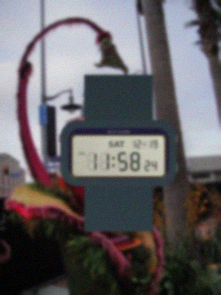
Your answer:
**11:58**
